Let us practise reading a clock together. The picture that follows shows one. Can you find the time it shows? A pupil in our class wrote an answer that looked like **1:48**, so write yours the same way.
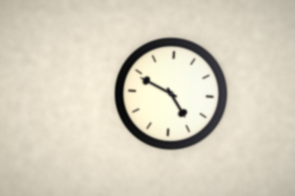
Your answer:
**4:49**
